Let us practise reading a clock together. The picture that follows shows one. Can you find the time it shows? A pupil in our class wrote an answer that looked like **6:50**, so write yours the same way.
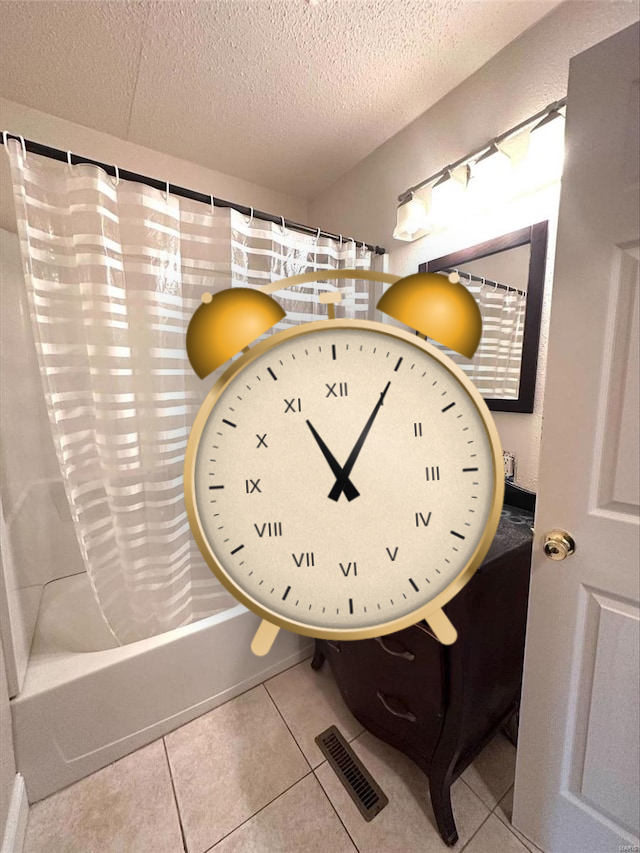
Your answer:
**11:05**
